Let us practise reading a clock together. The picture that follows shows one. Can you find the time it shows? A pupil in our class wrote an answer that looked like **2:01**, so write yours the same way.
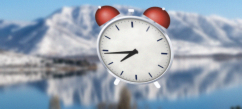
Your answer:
**7:44**
